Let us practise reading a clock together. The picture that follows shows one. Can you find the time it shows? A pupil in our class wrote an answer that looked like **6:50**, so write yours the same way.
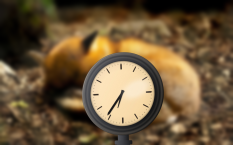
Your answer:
**6:36**
